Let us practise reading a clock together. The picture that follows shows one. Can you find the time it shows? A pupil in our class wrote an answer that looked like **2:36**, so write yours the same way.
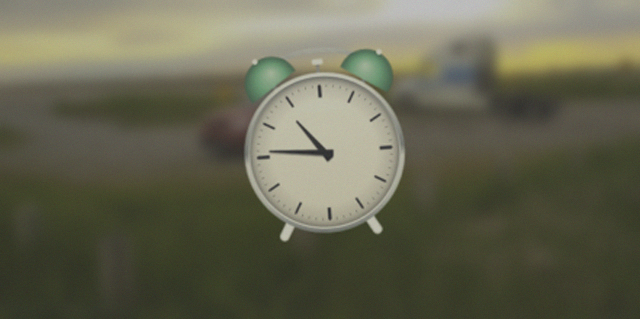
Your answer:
**10:46**
